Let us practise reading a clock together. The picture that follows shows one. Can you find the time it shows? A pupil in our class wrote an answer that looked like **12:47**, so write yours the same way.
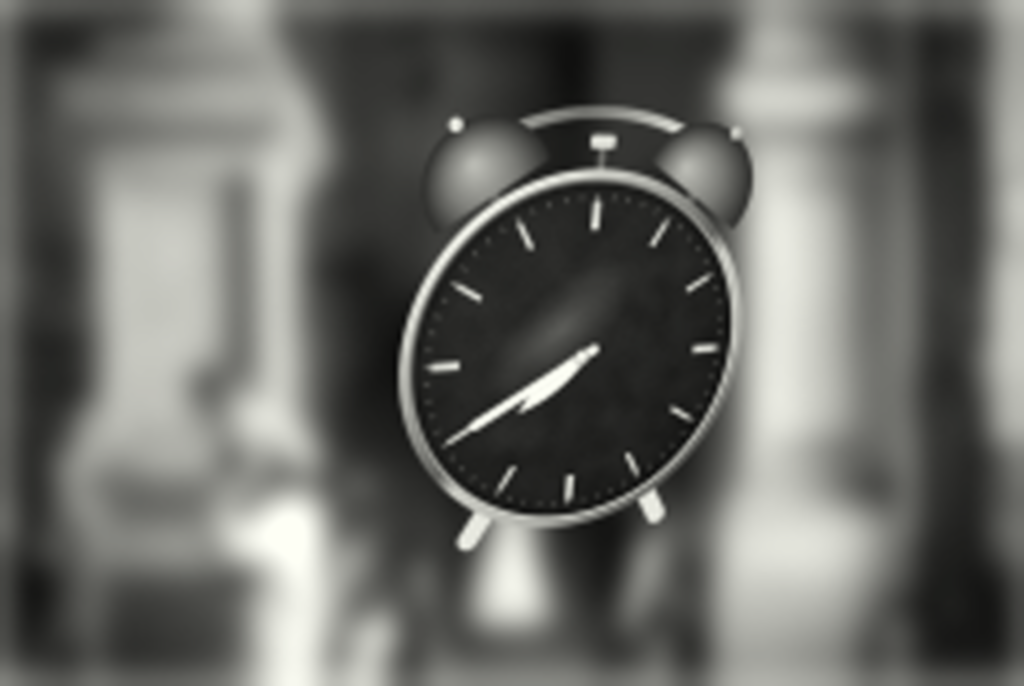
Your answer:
**7:40**
